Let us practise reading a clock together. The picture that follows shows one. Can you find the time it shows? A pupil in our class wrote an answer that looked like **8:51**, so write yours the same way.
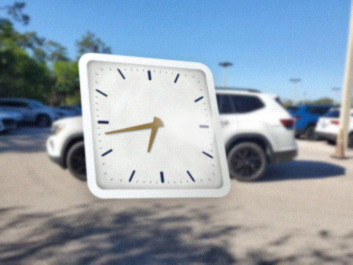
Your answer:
**6:43**
